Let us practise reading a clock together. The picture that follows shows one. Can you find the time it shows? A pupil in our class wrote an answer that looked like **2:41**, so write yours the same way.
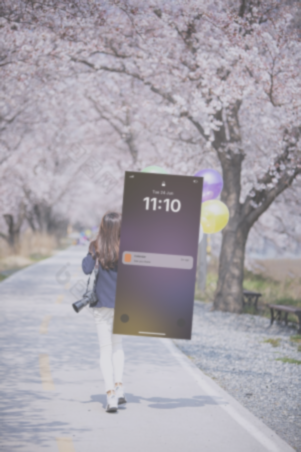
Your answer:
**11:10**
